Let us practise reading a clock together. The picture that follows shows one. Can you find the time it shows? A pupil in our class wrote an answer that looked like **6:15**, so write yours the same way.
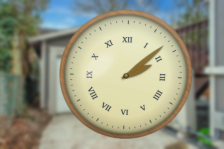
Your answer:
**2:08**
